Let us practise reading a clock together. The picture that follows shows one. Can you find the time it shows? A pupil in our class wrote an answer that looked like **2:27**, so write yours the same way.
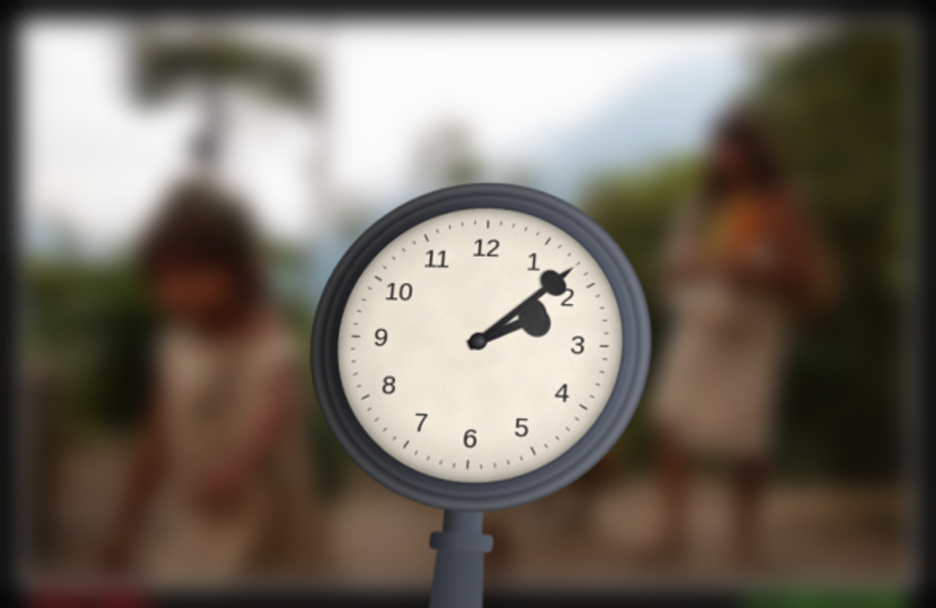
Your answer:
**2:08**
